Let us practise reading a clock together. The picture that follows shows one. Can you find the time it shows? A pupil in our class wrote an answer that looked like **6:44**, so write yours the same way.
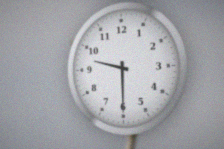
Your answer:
**9:30**
